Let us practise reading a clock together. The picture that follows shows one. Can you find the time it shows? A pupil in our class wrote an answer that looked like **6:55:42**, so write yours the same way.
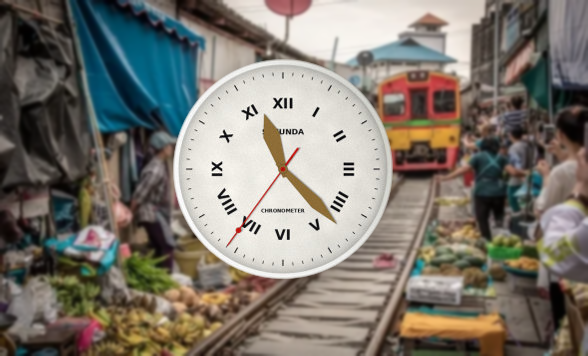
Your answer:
**11:22:36**
